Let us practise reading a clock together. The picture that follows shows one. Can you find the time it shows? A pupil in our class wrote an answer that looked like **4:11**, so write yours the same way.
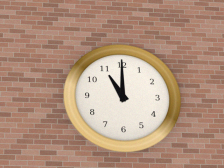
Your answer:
**11:00**
